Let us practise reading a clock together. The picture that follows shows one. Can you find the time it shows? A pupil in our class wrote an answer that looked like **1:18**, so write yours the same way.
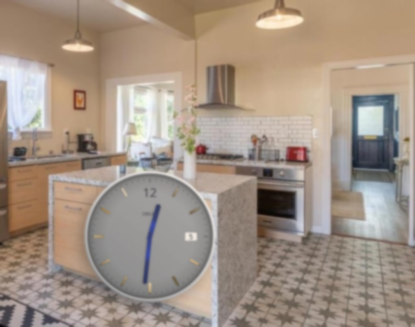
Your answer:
**12:31**
